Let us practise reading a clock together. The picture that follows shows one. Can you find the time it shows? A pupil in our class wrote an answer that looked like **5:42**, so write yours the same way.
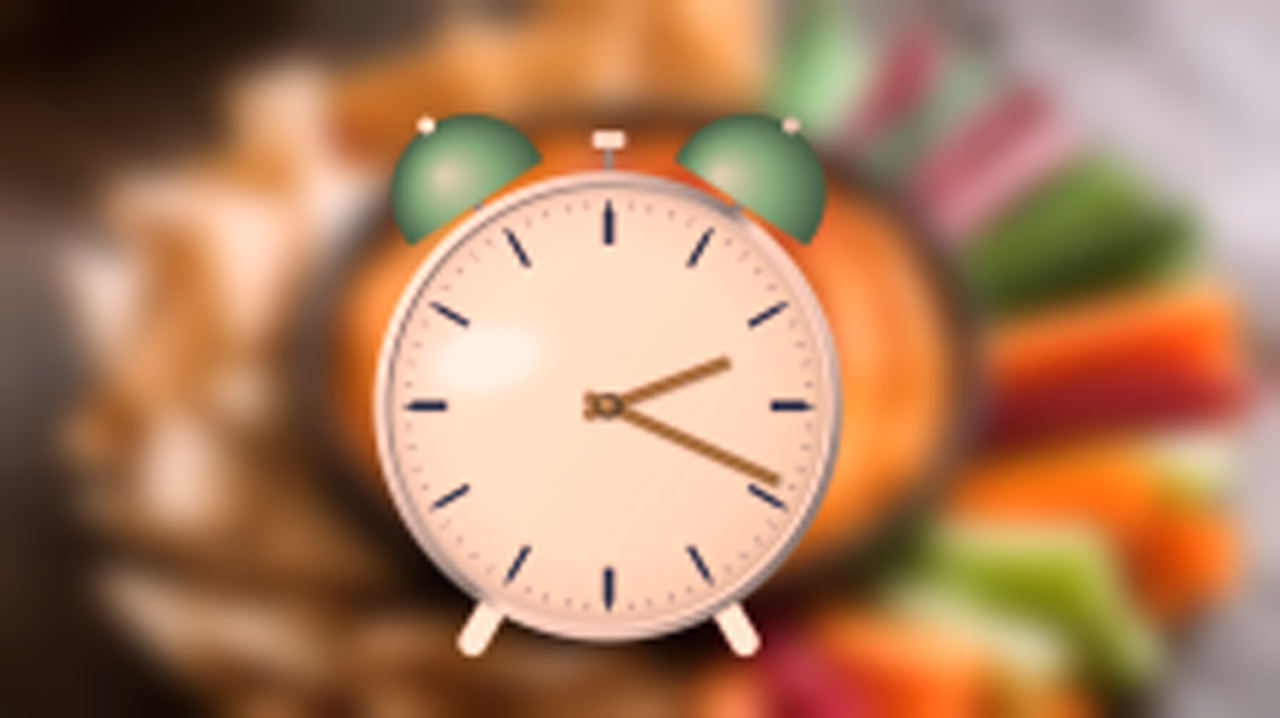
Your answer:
**2:19**
